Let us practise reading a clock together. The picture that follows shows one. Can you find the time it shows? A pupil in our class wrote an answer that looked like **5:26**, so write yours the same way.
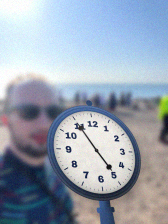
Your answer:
**4:55**
